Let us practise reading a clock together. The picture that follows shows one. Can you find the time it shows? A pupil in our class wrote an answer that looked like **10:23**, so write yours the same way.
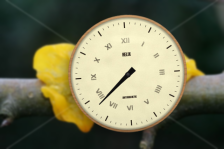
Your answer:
**7:38**
